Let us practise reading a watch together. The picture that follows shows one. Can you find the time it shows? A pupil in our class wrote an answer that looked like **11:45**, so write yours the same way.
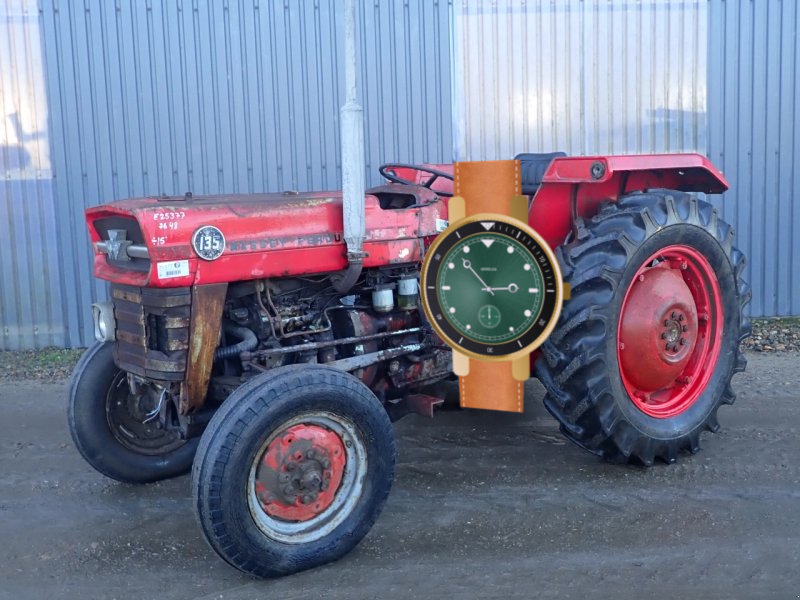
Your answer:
**2:53**
